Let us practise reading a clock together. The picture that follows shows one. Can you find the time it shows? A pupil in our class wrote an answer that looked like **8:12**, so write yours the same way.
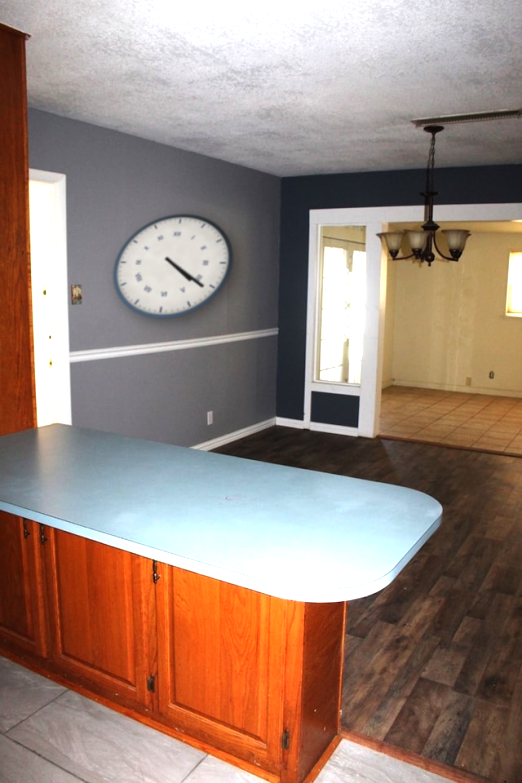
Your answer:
**4:21**
